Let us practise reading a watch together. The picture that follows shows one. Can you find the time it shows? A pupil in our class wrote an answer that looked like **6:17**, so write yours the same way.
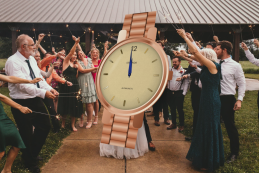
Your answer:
**11:59**
